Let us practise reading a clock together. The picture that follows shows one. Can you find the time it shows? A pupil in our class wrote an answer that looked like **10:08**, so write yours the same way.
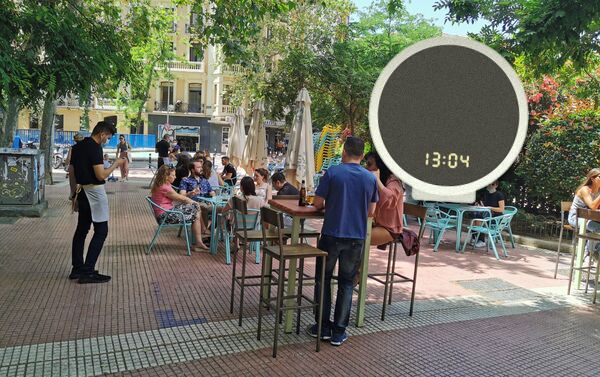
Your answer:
**13:04**
